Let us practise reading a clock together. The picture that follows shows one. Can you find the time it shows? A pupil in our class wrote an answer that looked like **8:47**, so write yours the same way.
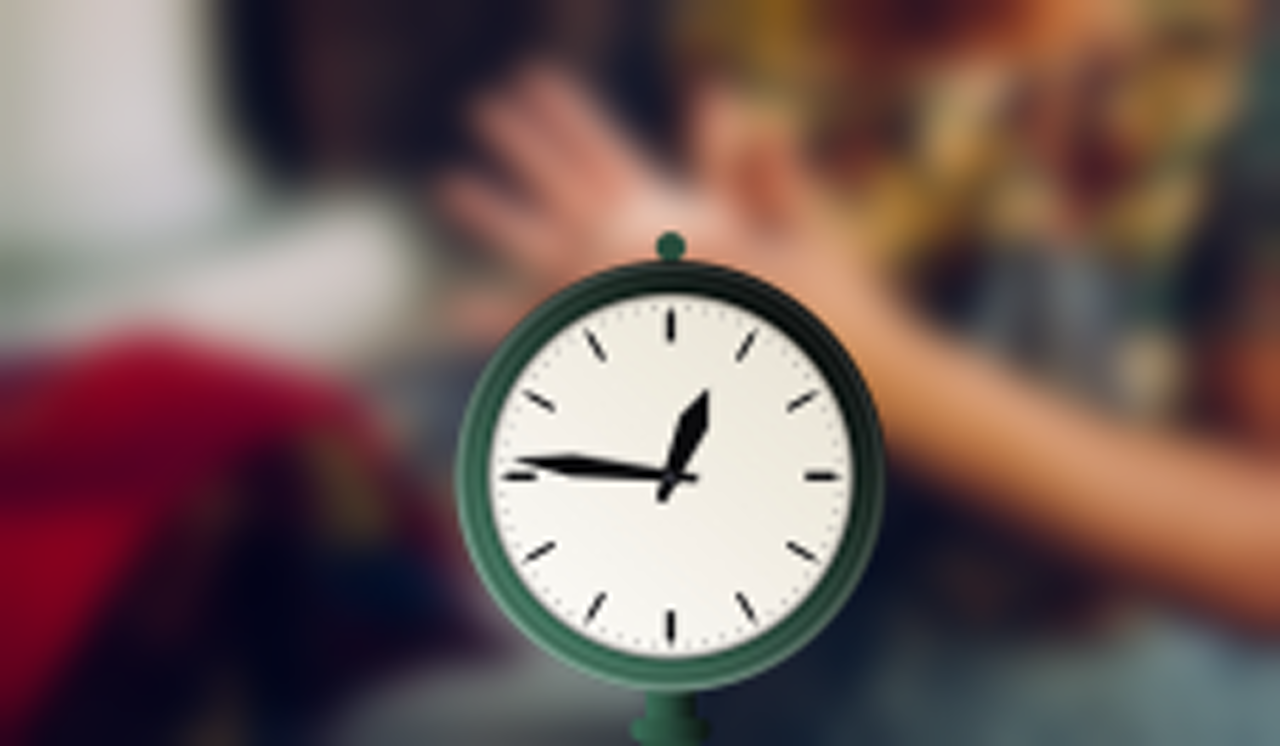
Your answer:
**12:46**
